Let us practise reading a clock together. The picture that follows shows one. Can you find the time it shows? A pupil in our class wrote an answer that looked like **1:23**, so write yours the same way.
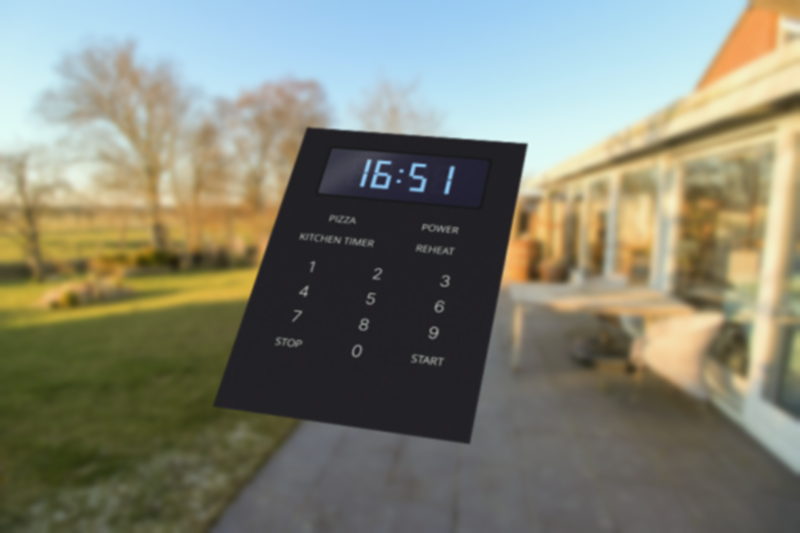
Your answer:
**16:51**
